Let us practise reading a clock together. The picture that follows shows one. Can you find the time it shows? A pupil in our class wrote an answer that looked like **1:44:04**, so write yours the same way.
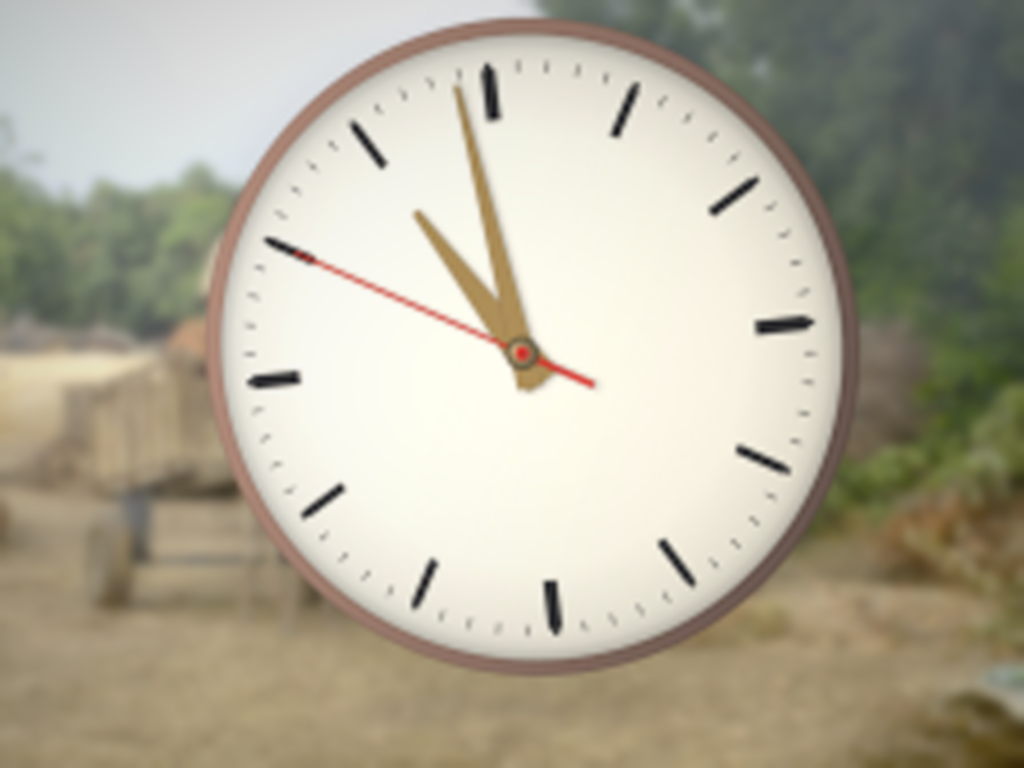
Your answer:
**10:58:50**
